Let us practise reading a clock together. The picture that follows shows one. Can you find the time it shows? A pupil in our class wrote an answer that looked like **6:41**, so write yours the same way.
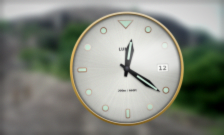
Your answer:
**12:21**
